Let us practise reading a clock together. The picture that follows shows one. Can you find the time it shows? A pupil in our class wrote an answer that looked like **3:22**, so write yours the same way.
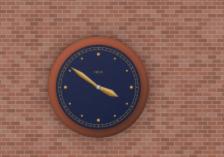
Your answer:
**3:51**
